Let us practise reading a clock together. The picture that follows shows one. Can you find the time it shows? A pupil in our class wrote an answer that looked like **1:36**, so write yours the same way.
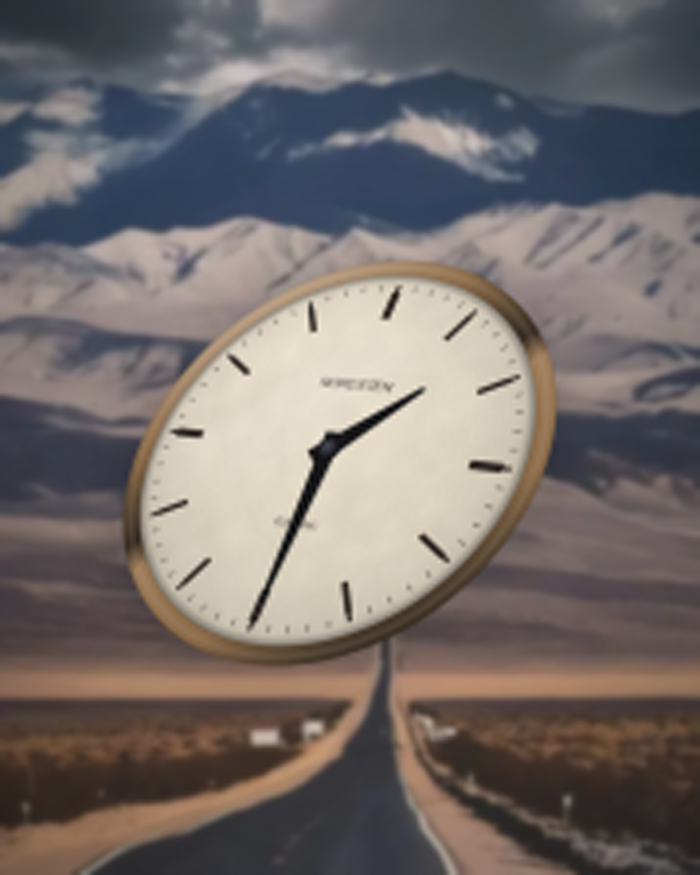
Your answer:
**1:30**
